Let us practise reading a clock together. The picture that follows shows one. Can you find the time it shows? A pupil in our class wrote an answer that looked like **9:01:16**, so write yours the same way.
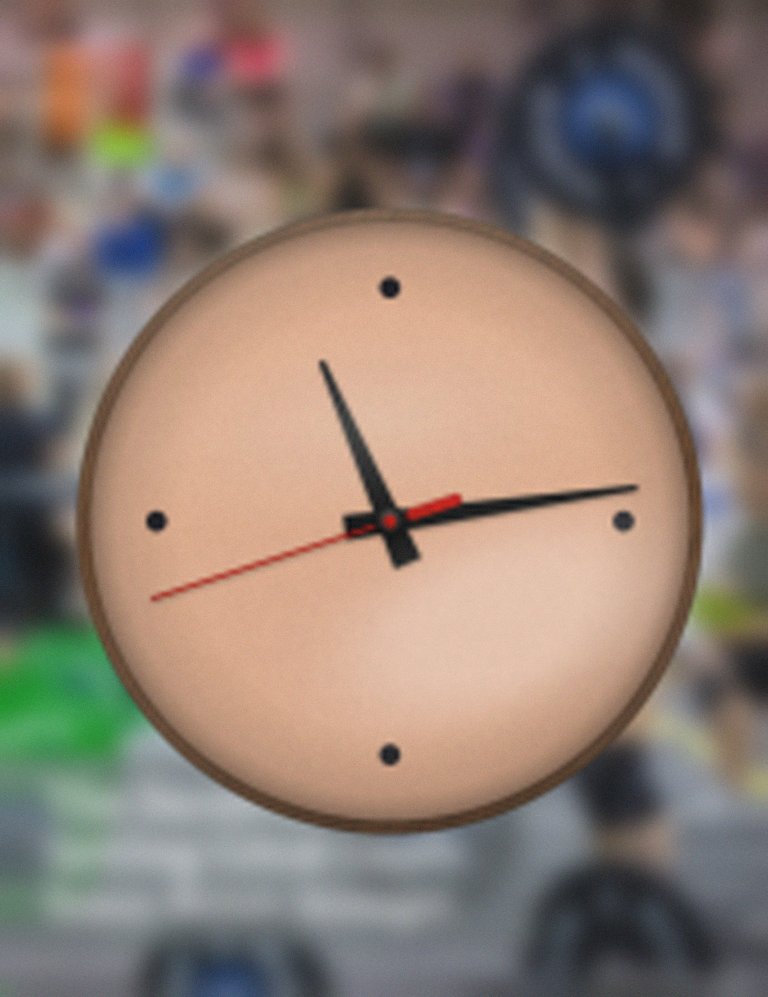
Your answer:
**11:13:42**
